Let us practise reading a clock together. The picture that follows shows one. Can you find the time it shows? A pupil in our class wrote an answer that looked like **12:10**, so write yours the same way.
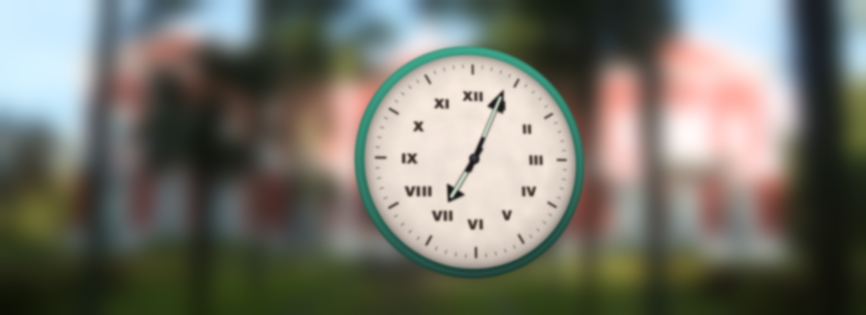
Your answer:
**7:04**
